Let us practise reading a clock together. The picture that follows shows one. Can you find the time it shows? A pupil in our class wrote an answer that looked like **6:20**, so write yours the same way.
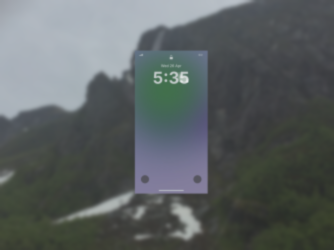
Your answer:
**5:35**
